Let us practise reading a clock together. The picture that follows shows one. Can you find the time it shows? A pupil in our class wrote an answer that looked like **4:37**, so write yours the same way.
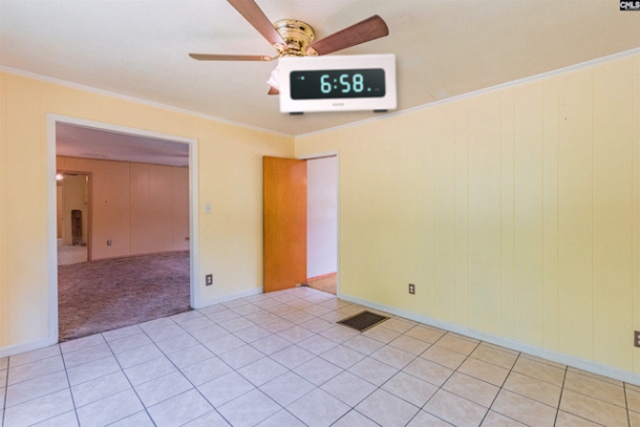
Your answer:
**6:58**
